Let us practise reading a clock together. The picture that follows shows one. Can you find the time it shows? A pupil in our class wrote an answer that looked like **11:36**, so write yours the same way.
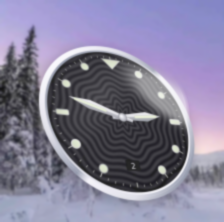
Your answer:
**2:48**
